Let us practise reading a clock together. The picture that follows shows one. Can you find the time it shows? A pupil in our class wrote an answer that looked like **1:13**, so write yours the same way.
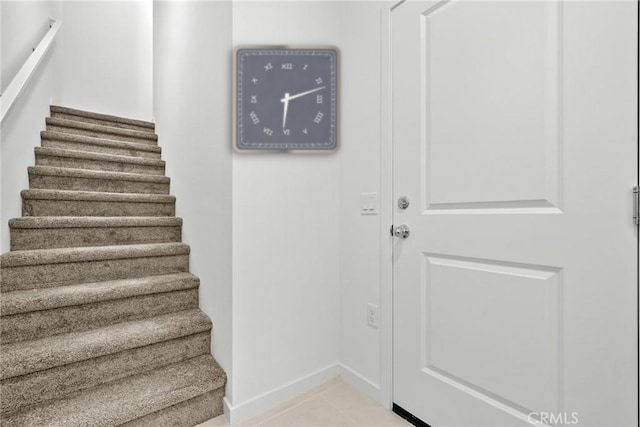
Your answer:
**6:12**
